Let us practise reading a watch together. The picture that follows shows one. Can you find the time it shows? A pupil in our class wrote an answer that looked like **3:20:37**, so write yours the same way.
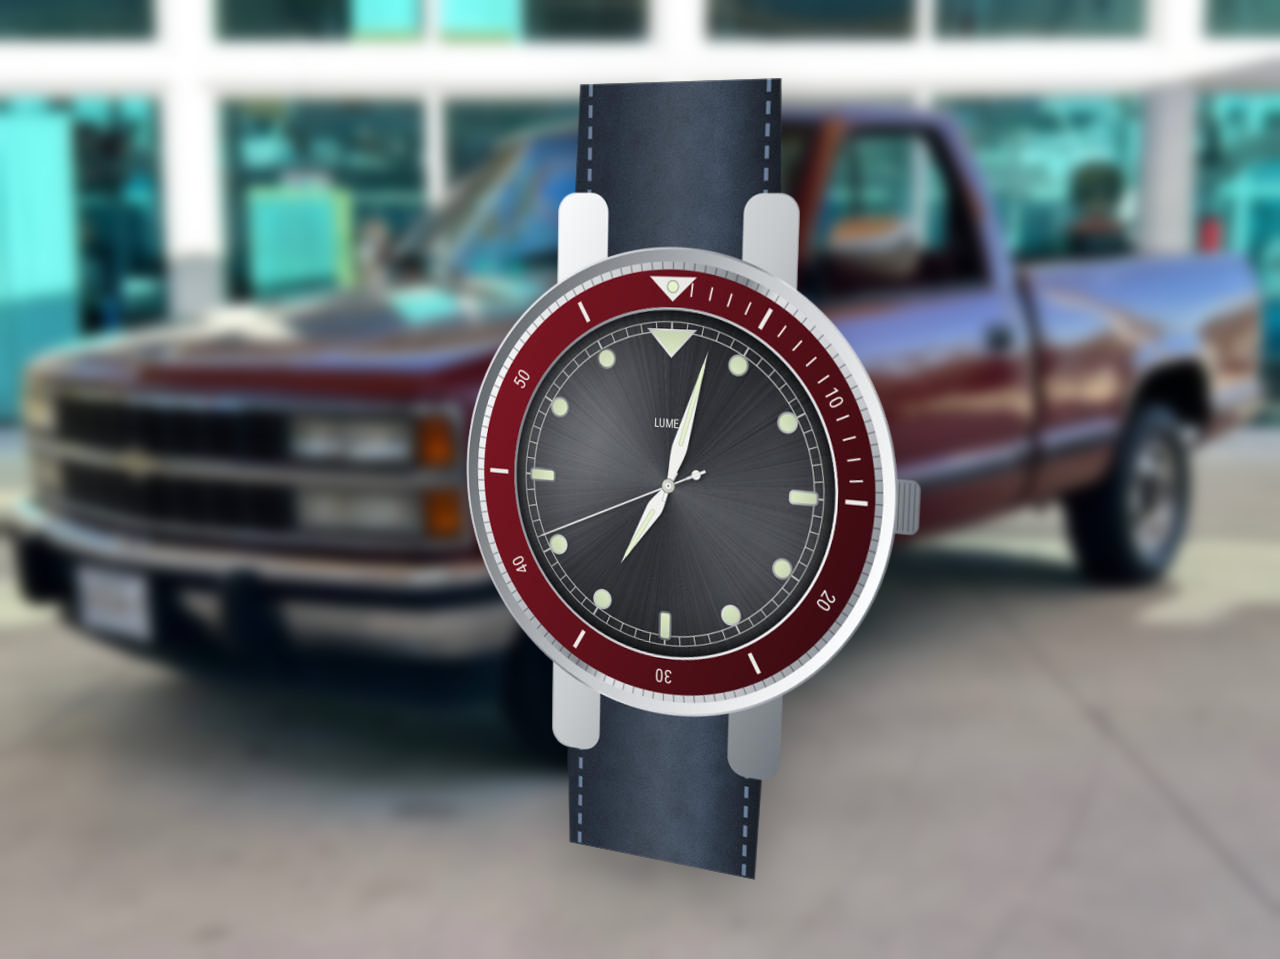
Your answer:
**7:02:41**
